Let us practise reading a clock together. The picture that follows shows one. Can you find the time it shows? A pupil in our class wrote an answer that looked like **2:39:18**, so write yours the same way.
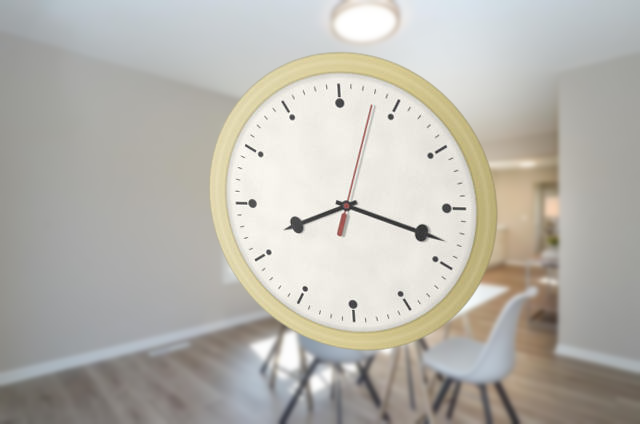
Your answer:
**8:18:03**
